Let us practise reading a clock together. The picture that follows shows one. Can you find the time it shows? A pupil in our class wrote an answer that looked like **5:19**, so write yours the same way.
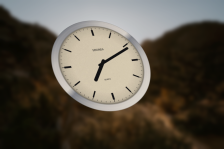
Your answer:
**7:11**
